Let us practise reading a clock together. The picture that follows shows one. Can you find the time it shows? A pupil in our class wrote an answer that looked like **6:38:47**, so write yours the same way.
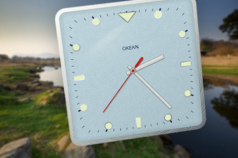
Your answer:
**2:23:37**
